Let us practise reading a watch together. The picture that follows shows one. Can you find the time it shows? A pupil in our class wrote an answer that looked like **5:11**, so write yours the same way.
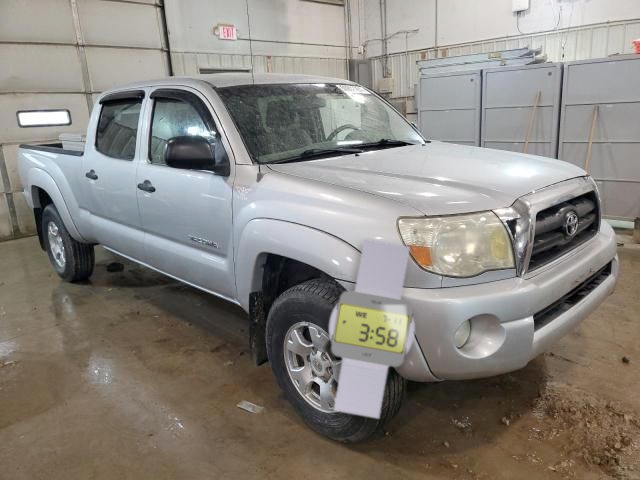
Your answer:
**3:58**
